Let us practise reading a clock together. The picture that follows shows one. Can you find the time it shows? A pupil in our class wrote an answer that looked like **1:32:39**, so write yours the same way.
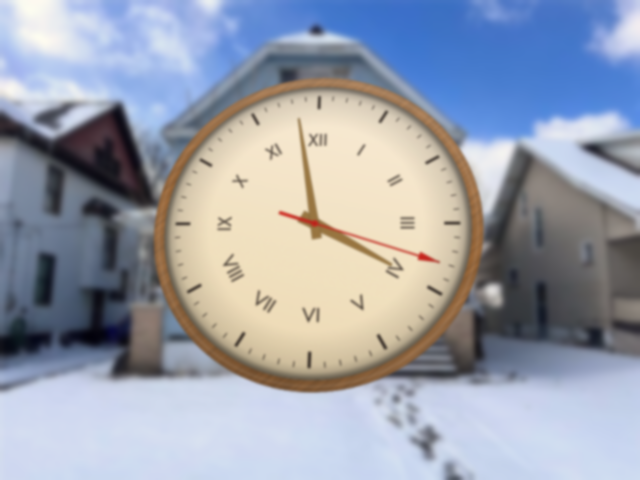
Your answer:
**3:58:18**
